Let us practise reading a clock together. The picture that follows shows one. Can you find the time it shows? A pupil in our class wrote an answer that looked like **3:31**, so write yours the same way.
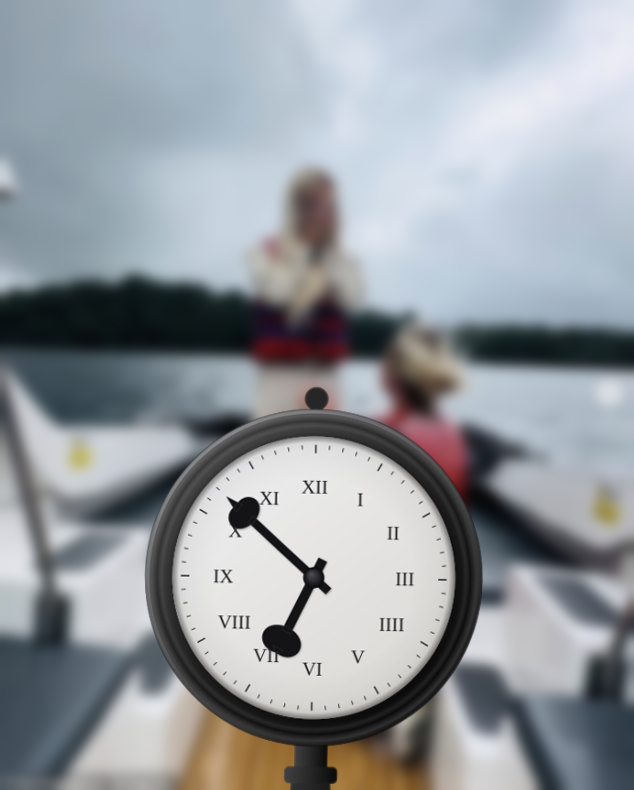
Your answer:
**6:52**
